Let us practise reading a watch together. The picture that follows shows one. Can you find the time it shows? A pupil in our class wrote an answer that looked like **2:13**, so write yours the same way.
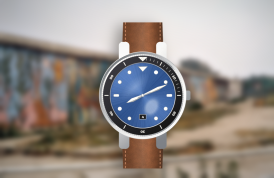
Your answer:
**8:11**
